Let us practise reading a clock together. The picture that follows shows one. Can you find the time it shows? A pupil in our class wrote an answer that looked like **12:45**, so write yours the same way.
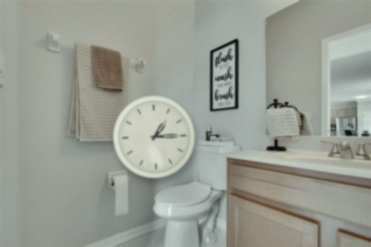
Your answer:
**1:15**
